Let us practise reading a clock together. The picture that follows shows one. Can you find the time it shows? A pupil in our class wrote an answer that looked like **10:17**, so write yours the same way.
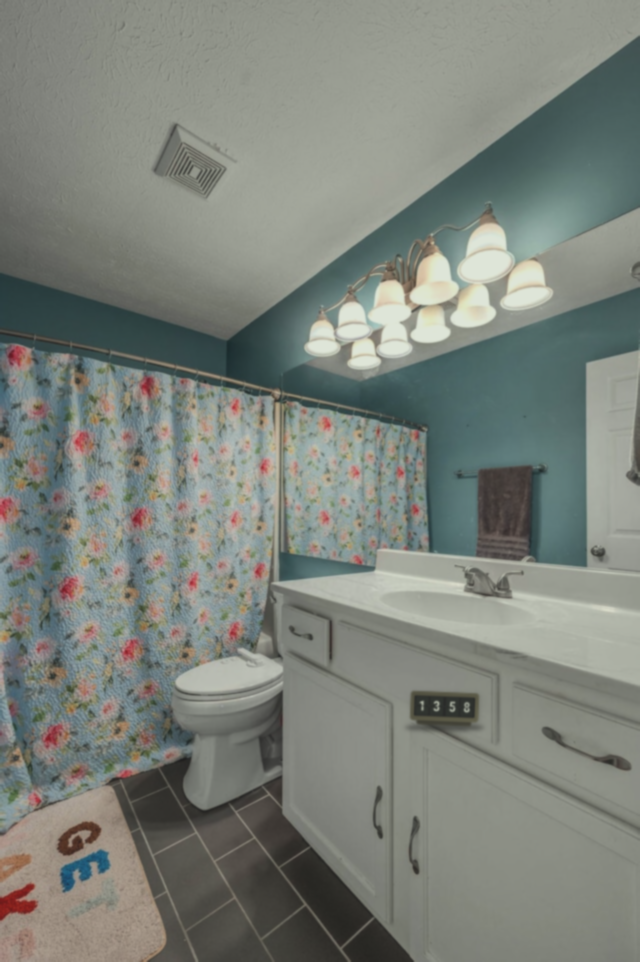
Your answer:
**13:58**
